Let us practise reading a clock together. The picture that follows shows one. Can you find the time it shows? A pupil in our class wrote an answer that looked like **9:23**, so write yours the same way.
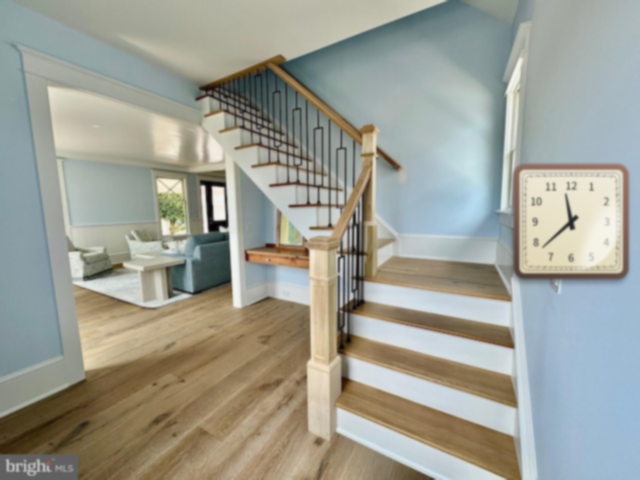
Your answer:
**11:38**
